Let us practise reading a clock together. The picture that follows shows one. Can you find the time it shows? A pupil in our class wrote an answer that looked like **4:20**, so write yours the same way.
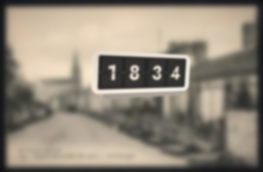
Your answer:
**18:34**
